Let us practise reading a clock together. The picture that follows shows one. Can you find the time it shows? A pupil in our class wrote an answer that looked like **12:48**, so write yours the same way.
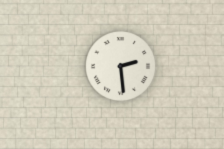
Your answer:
**2:29**
